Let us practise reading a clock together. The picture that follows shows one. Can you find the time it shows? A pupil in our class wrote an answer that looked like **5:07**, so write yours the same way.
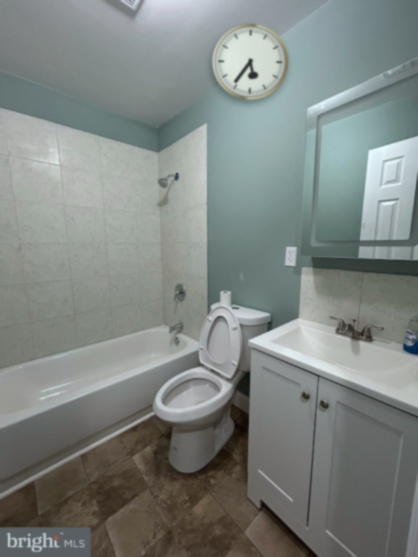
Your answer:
**5:36**
